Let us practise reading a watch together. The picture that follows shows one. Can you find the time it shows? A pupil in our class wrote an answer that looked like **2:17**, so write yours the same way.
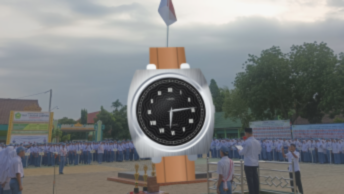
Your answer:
**6:14**
